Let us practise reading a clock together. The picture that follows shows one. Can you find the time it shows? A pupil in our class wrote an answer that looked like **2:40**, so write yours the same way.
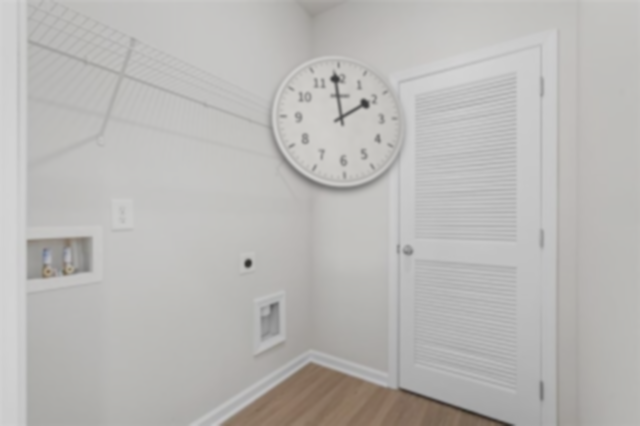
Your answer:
**1:59**
